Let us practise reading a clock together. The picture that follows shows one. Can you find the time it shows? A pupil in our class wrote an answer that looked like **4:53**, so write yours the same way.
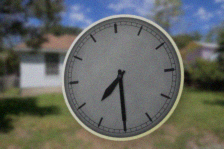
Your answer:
**7:30**
